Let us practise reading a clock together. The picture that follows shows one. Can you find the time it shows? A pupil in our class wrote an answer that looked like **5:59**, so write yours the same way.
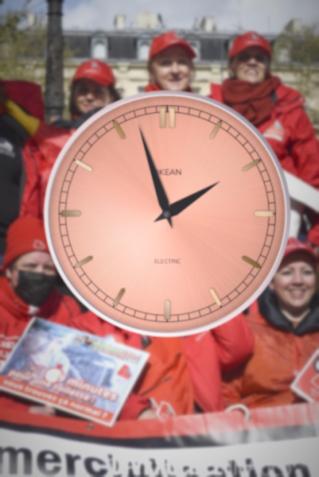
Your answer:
**1:57**
